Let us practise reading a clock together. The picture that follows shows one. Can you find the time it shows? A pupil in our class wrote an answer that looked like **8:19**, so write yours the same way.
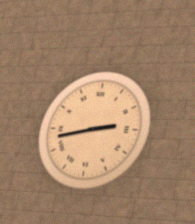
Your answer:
**2:43**
